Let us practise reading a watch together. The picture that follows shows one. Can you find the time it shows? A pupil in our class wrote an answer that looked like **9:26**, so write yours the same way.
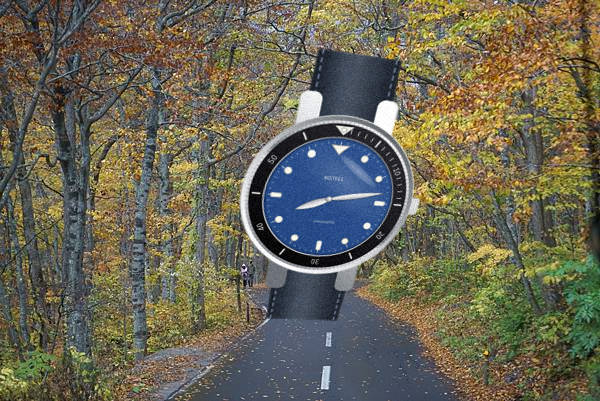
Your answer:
**8:13**
